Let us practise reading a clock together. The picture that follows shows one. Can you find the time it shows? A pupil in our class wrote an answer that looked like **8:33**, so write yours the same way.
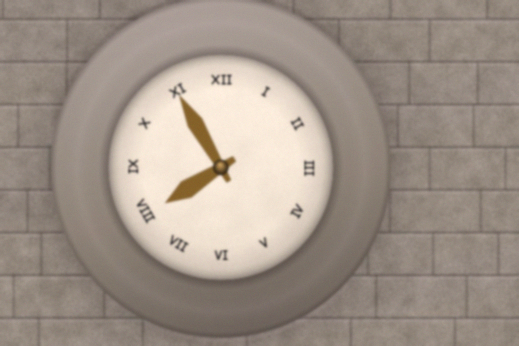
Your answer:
**7:55**
